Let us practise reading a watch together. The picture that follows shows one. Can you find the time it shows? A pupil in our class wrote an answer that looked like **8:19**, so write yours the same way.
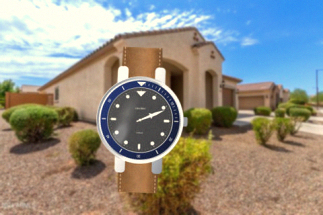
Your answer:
**2:11**
